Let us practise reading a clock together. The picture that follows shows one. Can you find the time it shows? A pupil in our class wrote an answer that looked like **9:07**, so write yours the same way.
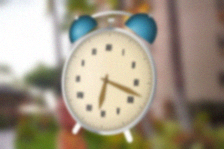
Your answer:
**6:18**
